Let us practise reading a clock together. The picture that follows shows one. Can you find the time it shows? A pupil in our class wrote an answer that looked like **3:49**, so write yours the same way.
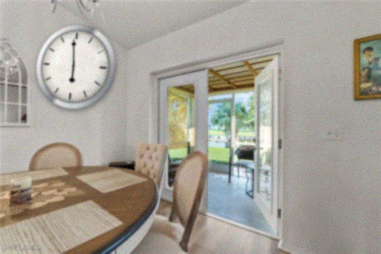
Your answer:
**5:59**
